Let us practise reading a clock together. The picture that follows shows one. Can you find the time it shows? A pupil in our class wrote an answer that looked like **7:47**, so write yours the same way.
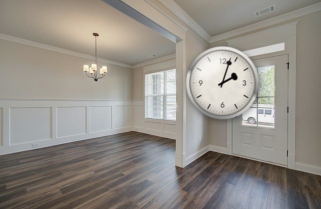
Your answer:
**2:03**
